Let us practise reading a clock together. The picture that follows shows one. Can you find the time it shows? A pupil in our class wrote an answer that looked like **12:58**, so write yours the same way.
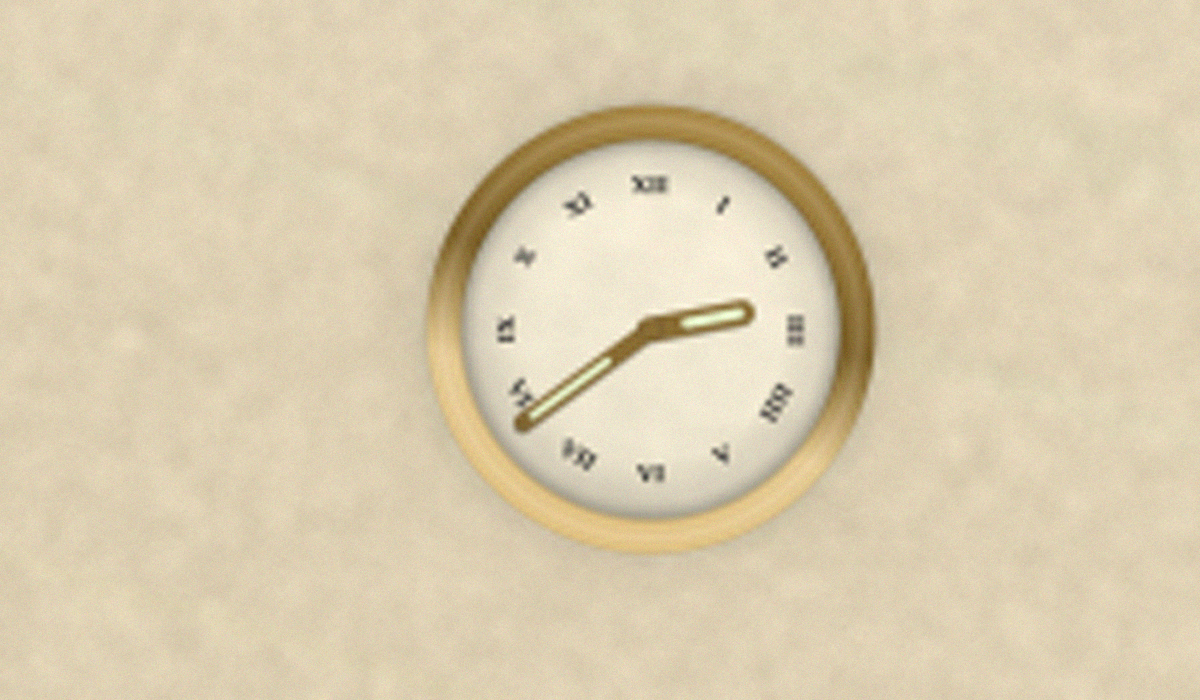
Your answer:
**2:39**
